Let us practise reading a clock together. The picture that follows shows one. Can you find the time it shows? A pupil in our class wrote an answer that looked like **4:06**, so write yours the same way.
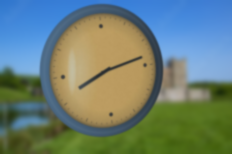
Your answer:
**8:13**
